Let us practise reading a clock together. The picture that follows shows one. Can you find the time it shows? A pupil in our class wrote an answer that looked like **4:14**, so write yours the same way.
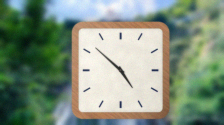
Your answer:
**4:52**
